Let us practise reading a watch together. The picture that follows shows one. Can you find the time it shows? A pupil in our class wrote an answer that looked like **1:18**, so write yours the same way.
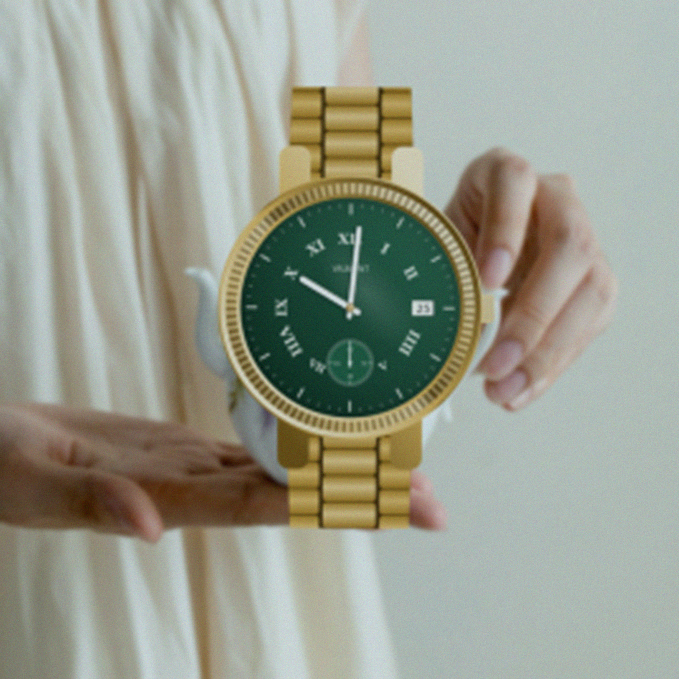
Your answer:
**10:01**
